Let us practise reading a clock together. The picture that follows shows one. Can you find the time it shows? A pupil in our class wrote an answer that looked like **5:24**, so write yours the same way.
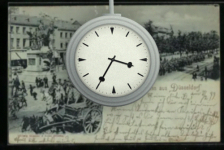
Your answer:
**3:35**
